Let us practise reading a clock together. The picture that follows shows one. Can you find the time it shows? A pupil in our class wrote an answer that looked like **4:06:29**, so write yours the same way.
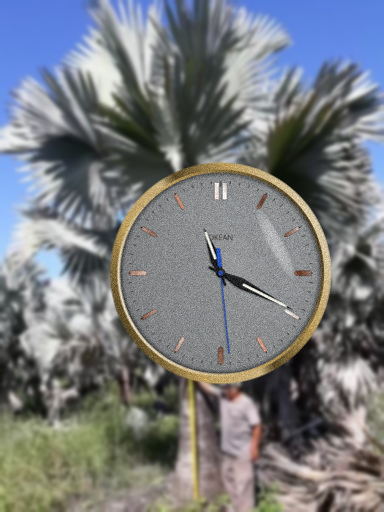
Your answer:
**11:19:29**
